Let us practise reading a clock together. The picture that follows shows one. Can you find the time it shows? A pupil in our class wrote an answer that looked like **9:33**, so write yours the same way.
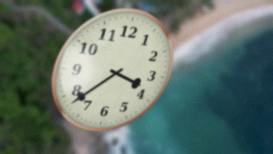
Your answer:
**3:38**
